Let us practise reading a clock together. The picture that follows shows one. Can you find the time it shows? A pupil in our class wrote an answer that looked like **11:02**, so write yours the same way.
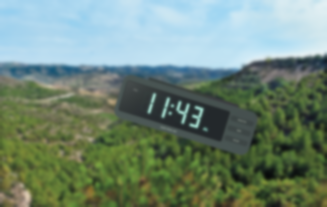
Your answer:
**11:43**
